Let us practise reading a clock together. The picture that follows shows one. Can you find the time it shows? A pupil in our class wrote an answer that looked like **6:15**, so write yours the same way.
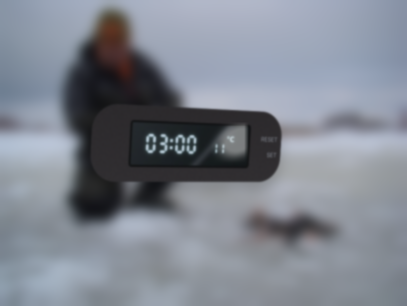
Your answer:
**3:00**
